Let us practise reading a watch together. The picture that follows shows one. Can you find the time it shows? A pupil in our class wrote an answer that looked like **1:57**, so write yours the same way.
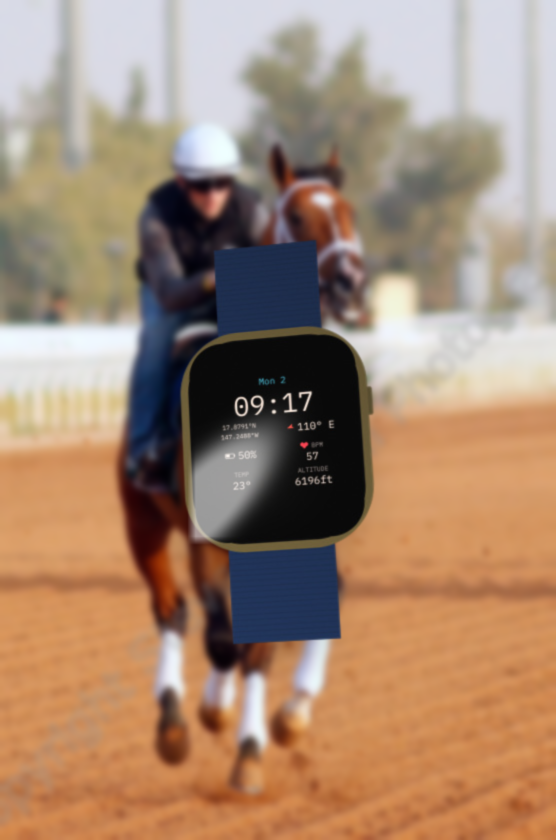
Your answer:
**9:17**
